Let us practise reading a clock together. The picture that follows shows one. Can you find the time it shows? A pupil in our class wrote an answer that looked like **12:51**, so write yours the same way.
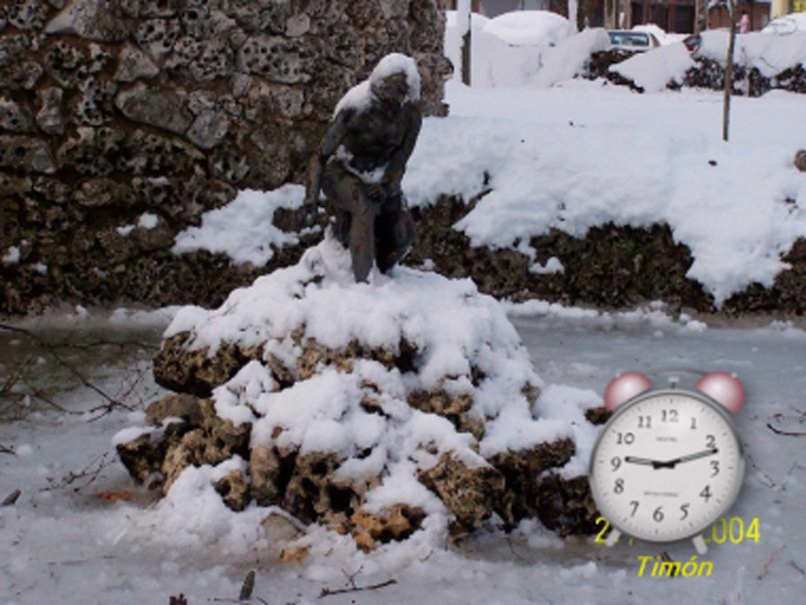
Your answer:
**9:12**
